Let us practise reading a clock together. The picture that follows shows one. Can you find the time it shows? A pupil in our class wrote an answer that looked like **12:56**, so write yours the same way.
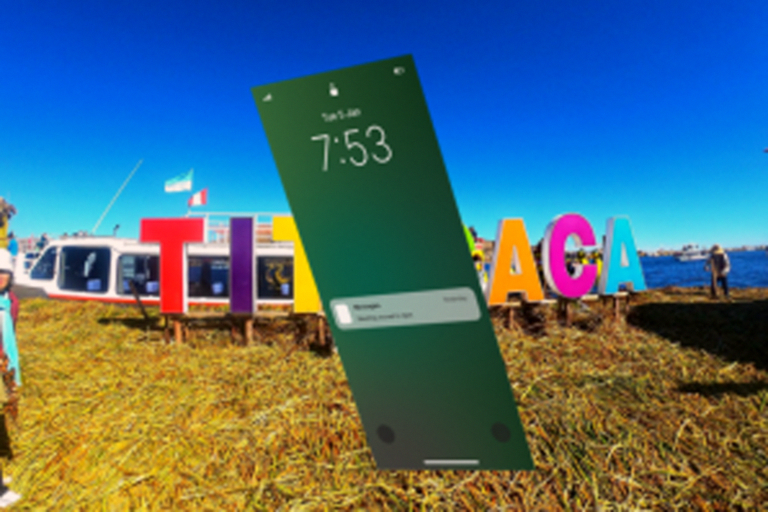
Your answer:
**7:53**
